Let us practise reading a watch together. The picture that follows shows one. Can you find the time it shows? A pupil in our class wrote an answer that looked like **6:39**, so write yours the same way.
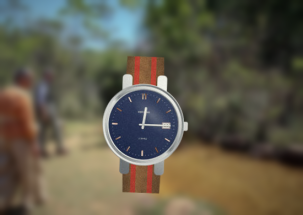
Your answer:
**12:15**
